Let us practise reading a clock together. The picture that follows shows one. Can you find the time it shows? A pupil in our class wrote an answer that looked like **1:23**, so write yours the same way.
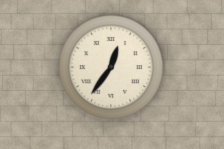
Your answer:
**12:36**
